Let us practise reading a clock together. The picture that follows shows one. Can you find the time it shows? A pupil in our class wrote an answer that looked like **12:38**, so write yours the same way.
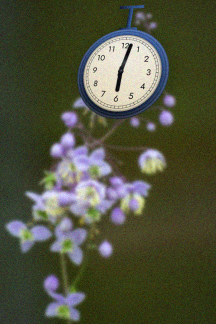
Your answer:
**6:02**
